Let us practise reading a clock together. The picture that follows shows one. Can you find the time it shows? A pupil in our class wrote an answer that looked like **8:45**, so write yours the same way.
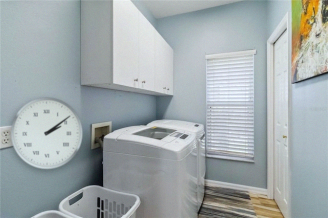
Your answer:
**2:09**
